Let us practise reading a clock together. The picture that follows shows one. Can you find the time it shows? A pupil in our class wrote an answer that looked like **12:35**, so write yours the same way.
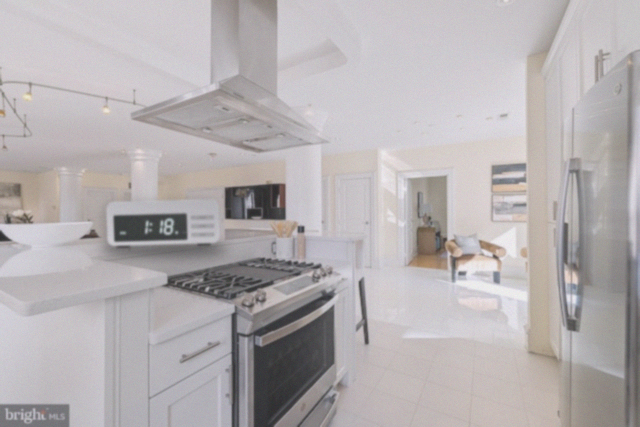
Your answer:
**1:18**
